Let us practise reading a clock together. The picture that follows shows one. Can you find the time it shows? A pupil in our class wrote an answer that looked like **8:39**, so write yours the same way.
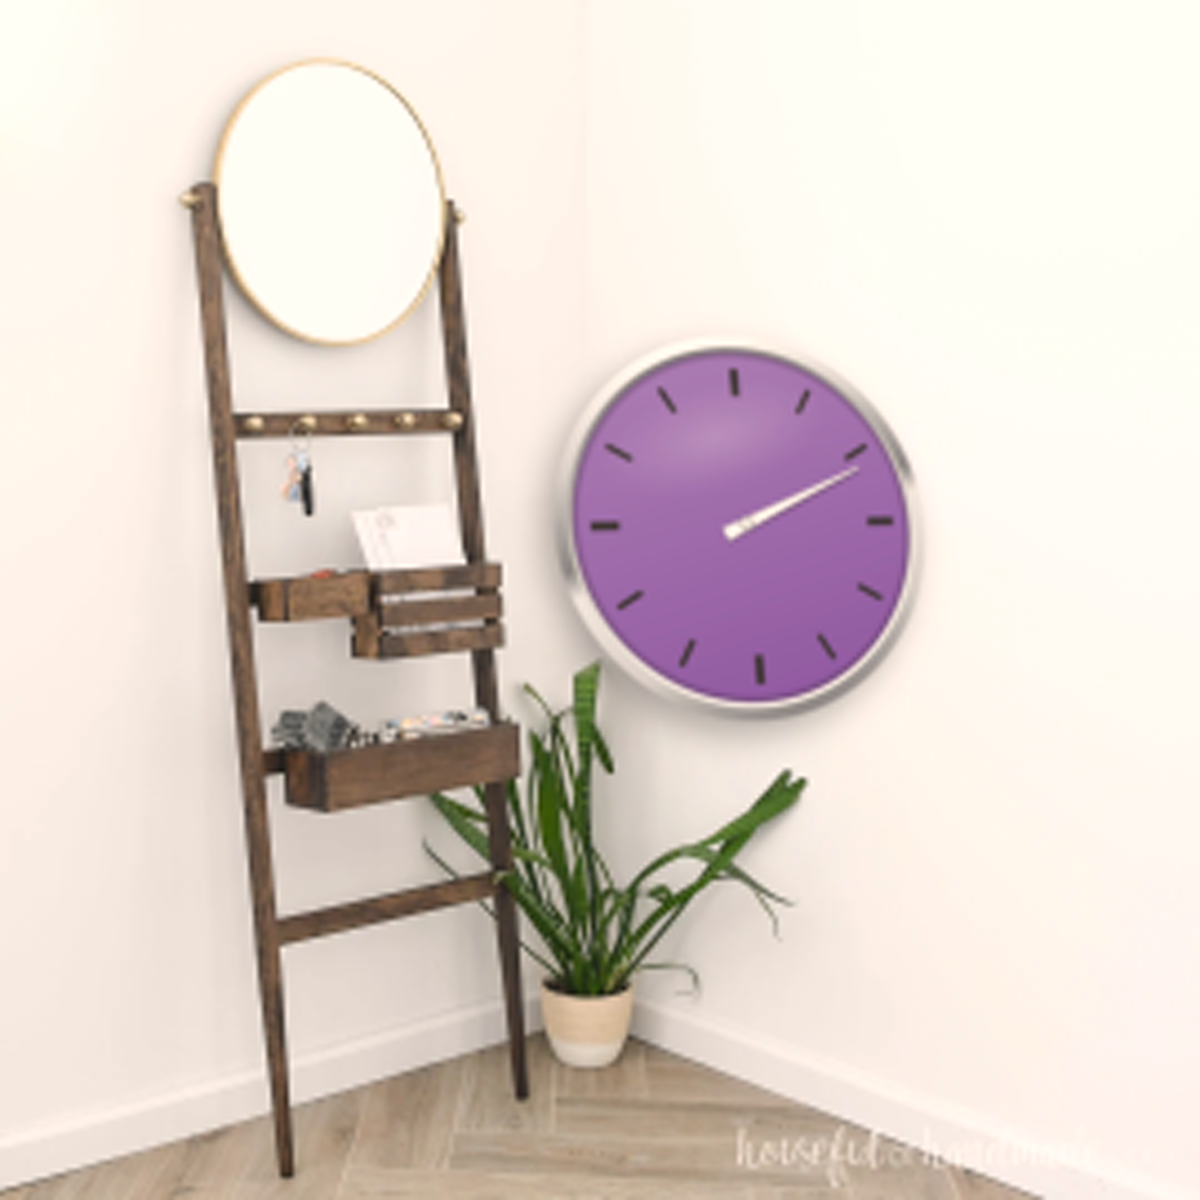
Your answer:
**2:11**
